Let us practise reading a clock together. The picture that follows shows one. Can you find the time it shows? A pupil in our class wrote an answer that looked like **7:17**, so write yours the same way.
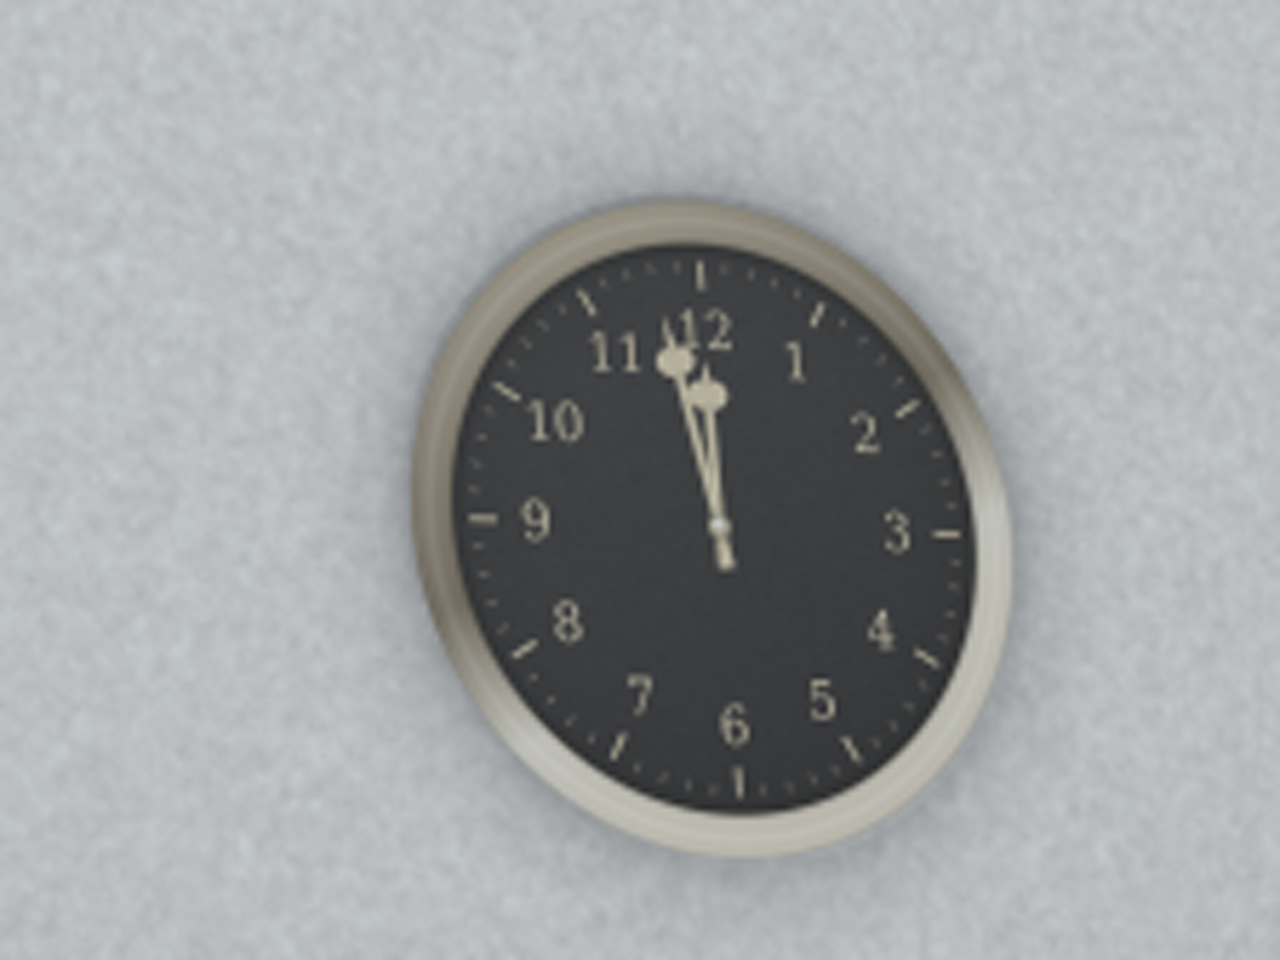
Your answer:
**11:58**
